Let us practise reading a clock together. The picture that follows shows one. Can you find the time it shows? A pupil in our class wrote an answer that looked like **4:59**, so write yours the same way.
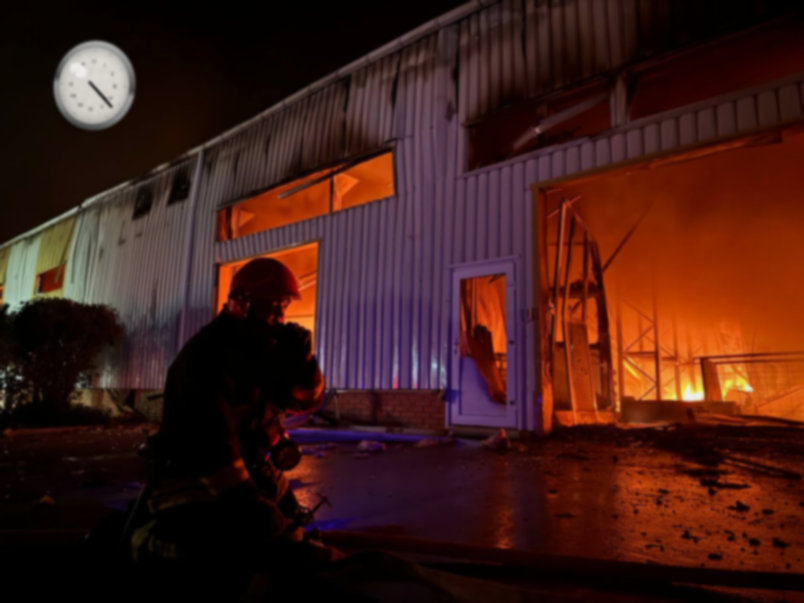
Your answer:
**4:22**
